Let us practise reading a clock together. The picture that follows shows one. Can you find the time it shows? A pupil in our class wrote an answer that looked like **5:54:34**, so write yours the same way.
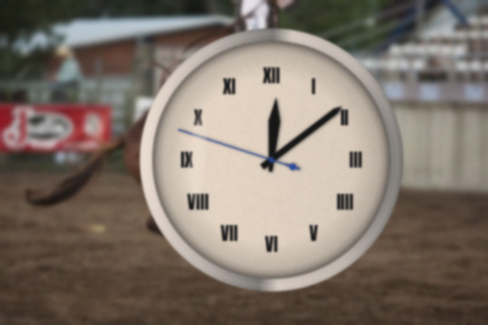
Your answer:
**12:08:48**
